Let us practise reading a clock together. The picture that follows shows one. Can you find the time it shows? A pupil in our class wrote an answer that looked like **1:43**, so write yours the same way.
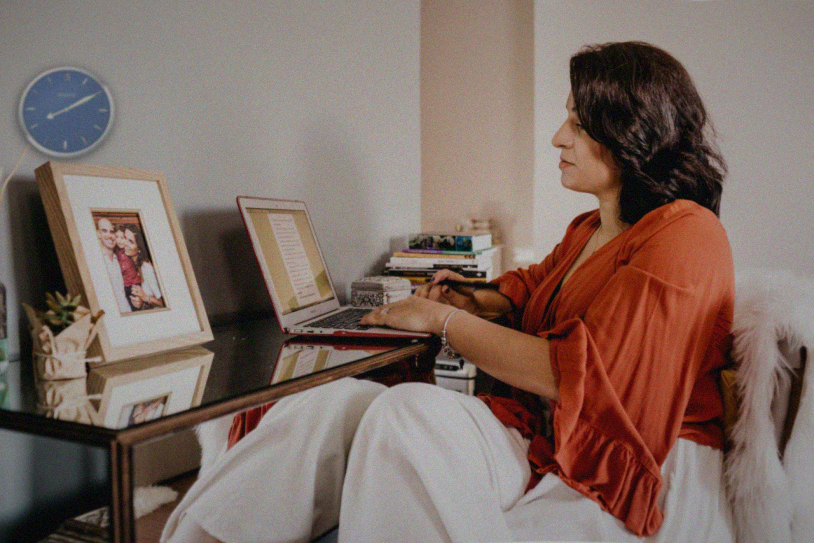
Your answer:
**8:10**
